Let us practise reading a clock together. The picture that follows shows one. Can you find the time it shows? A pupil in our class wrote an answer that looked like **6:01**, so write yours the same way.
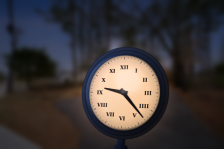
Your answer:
**9:23**
